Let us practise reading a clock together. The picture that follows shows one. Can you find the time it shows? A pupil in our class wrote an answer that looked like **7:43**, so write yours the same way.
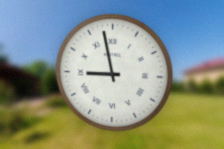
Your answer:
**8:58**
